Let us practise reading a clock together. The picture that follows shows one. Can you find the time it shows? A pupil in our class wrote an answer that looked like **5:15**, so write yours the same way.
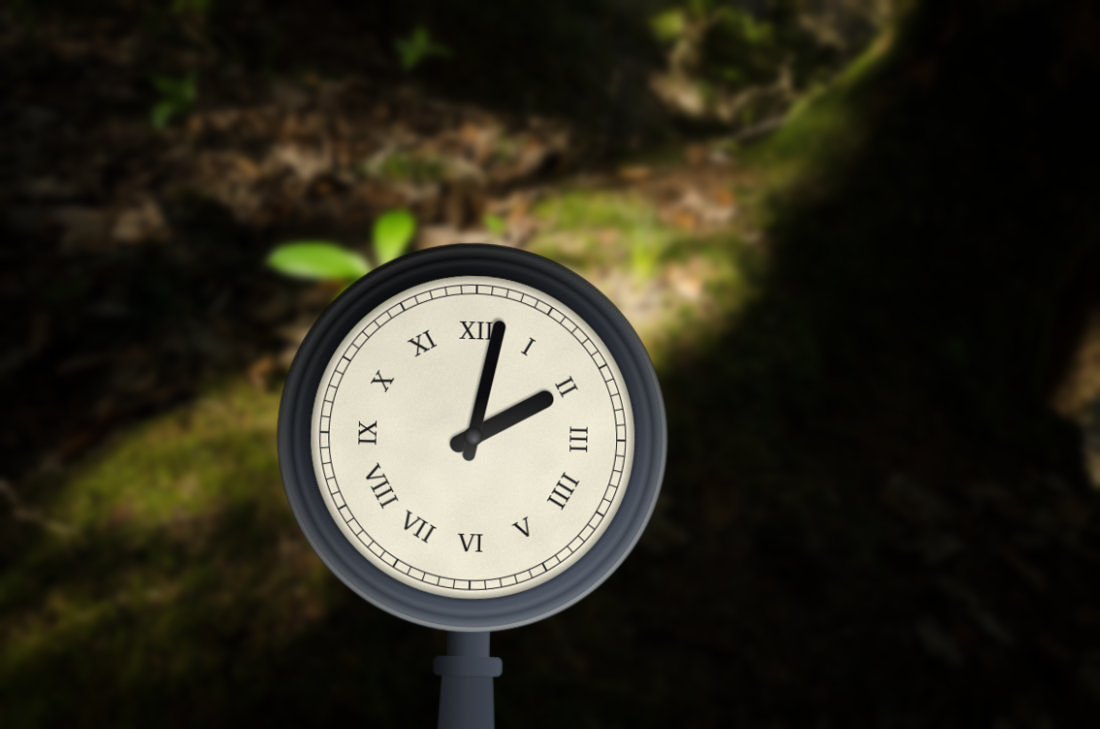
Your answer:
**2:02**
